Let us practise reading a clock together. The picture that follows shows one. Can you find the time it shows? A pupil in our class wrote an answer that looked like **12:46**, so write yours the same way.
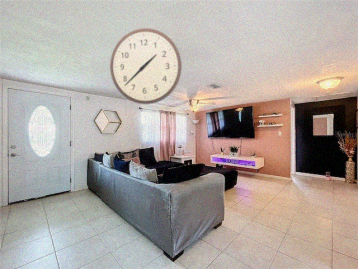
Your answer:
**1:38**
